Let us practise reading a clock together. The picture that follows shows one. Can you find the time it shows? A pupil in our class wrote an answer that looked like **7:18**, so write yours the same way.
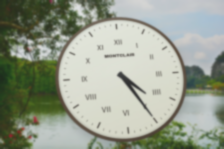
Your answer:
**4:25**
